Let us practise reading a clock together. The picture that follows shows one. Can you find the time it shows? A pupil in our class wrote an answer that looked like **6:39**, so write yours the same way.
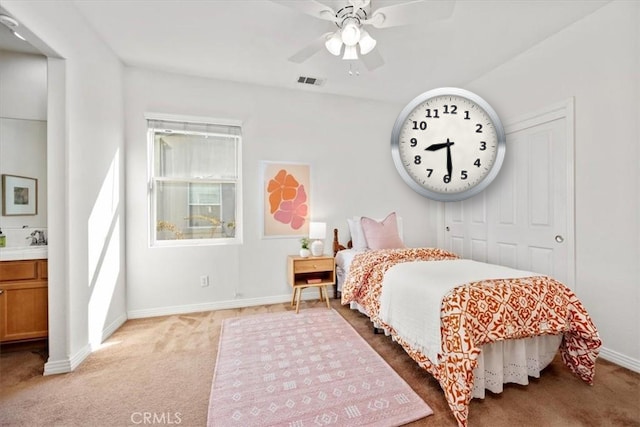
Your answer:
**8:29**
